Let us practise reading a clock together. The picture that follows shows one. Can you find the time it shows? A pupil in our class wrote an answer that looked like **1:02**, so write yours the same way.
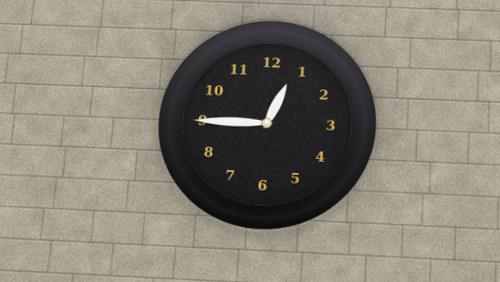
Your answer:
**12:45**
